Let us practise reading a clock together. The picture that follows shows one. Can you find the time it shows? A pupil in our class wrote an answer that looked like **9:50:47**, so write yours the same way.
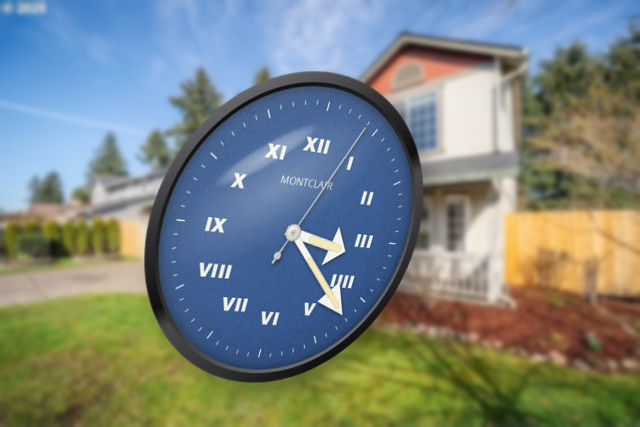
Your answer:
**3:22:04**
